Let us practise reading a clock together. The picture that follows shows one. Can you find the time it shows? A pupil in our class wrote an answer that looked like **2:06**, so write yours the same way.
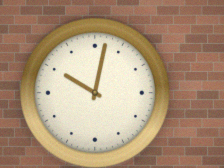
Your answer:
**10:02**
